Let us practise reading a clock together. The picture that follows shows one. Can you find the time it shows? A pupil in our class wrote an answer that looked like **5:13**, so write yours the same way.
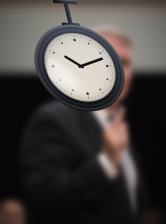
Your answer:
**10:12**
